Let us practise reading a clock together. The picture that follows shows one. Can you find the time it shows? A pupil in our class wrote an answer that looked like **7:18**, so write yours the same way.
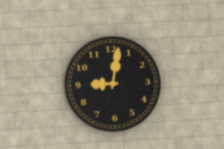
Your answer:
**9:02**
